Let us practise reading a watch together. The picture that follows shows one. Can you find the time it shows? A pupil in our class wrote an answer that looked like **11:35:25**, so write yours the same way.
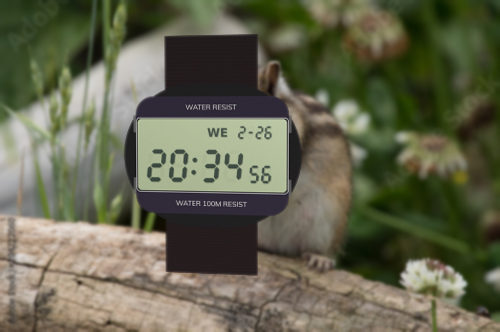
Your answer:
**20:34:56**
